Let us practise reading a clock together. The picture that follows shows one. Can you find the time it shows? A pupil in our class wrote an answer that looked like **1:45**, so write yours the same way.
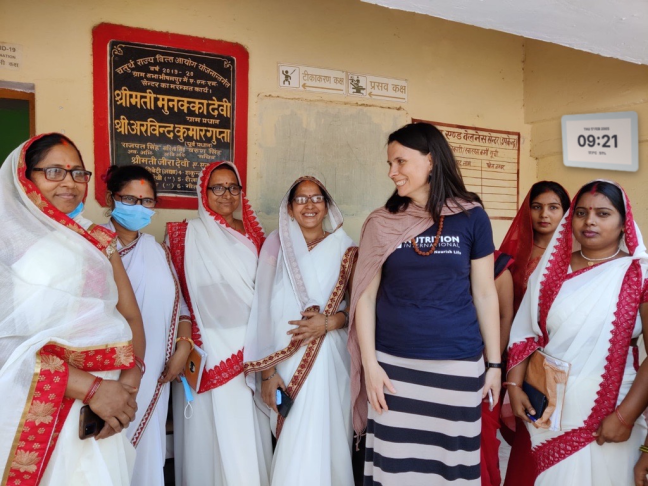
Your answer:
**9:21**
